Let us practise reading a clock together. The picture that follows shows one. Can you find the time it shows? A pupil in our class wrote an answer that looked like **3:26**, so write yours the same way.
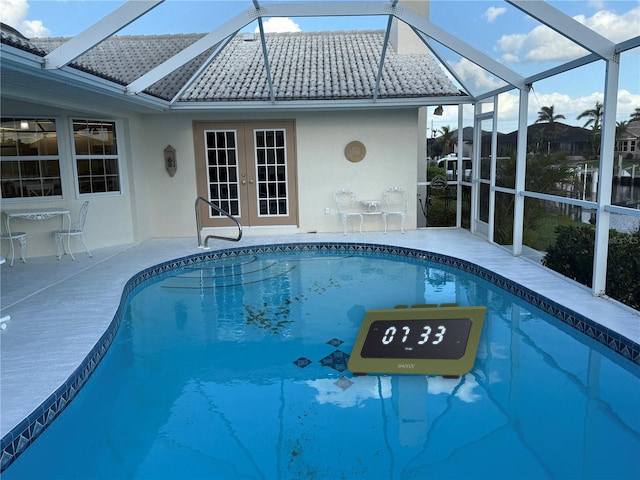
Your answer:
**7:33**
